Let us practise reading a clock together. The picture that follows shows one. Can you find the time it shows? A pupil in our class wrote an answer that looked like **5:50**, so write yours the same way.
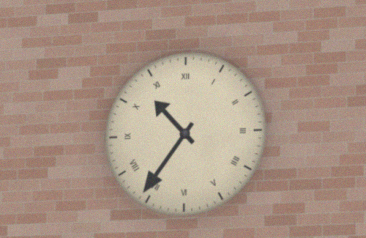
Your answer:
**10:36**
